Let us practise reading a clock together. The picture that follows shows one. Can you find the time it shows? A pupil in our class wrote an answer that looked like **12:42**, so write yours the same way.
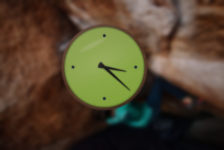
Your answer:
**3:22**
